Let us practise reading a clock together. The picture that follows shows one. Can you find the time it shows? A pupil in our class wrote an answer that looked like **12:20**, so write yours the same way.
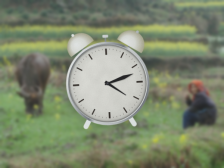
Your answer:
**4:12**
